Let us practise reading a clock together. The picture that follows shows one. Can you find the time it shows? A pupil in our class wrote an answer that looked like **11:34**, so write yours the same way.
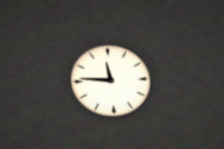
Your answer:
**11:46**
